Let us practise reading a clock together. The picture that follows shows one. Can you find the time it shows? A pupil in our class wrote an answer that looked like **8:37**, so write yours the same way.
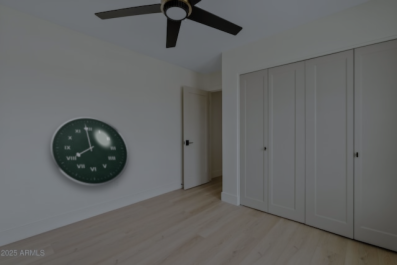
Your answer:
**7:59**
